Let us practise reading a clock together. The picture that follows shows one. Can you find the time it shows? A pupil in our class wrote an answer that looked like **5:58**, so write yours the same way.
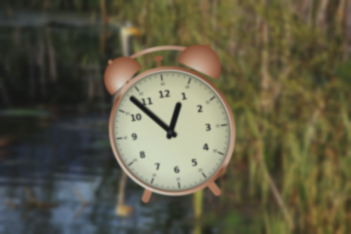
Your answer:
**12:53**
